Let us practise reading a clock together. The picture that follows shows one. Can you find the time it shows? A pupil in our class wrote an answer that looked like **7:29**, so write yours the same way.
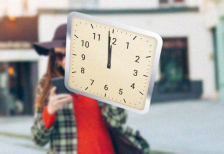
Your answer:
**11:59**
